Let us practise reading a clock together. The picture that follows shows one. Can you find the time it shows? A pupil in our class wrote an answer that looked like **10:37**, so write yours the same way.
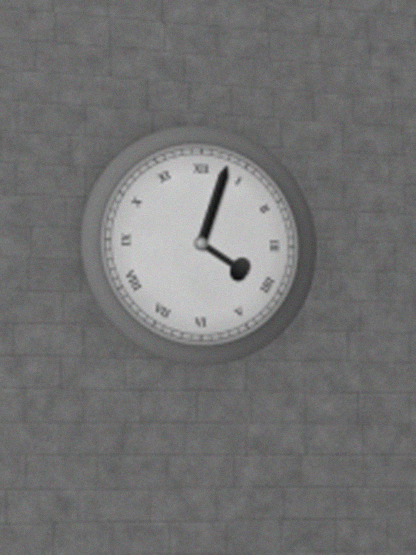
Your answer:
**4:03**
